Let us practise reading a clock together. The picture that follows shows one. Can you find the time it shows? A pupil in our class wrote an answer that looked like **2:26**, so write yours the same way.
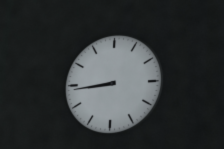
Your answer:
**8:44**
